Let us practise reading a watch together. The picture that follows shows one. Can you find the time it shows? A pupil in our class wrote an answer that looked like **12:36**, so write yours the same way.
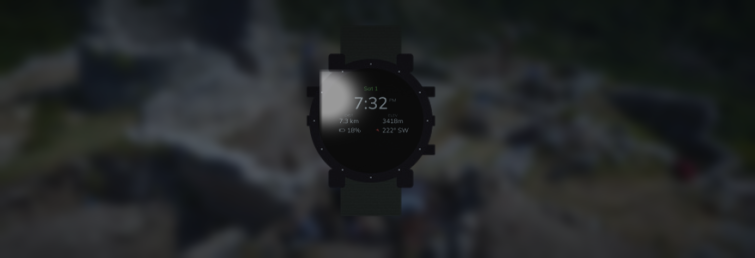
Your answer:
**7:32**
